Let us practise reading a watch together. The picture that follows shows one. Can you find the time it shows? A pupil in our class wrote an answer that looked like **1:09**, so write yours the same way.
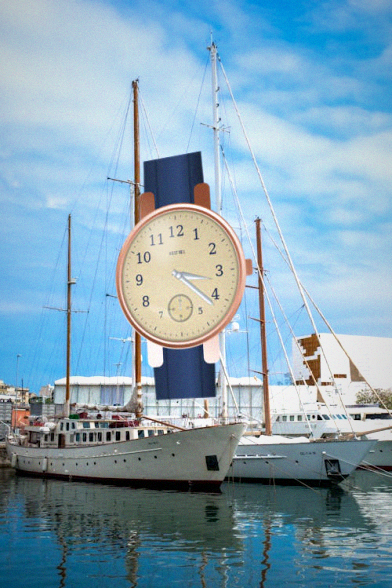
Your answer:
**3:22**
